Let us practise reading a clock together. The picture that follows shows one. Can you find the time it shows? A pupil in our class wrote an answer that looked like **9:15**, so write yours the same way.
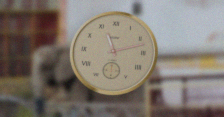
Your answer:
**11:12**
